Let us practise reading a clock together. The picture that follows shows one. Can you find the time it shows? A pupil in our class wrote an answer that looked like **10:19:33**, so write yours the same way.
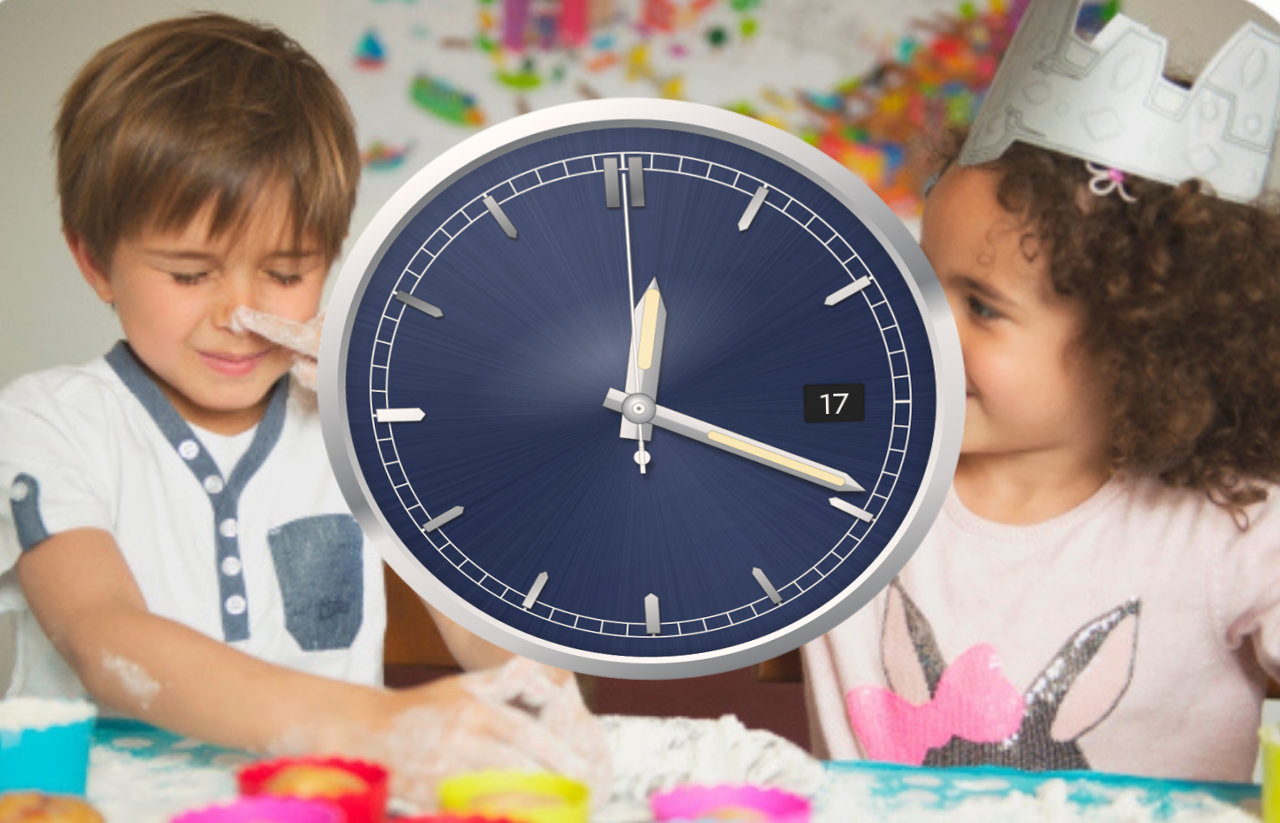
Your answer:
**12:19:00**
